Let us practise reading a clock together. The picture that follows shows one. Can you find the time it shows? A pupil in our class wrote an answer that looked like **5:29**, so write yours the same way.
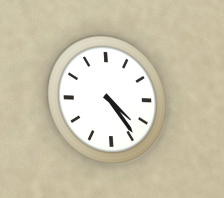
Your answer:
**4:24**
